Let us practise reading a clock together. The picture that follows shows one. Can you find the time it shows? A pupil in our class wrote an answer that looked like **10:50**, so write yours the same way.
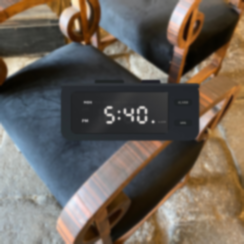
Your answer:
**5:40**
